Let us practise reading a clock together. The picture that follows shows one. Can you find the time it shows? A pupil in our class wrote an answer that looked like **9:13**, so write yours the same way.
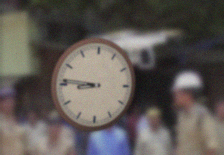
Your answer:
**8:46**
